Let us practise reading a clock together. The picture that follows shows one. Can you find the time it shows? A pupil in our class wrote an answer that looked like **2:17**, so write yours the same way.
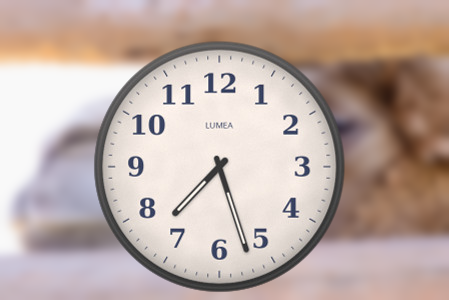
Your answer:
**7:27**
